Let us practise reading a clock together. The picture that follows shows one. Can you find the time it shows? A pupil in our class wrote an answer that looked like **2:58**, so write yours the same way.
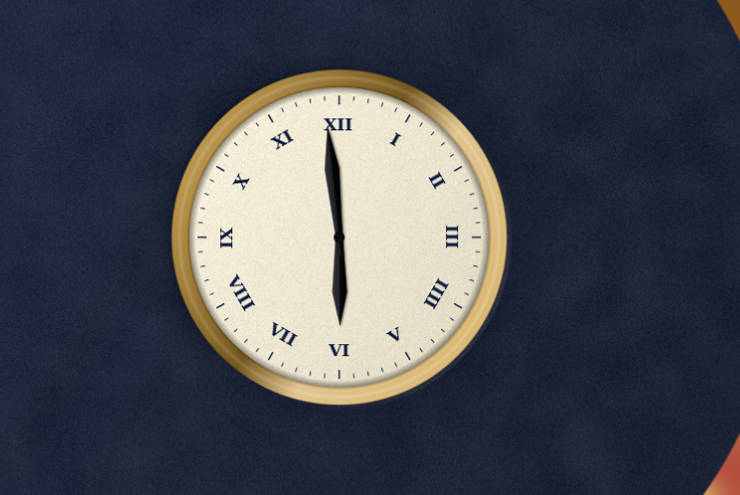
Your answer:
**5:59**
